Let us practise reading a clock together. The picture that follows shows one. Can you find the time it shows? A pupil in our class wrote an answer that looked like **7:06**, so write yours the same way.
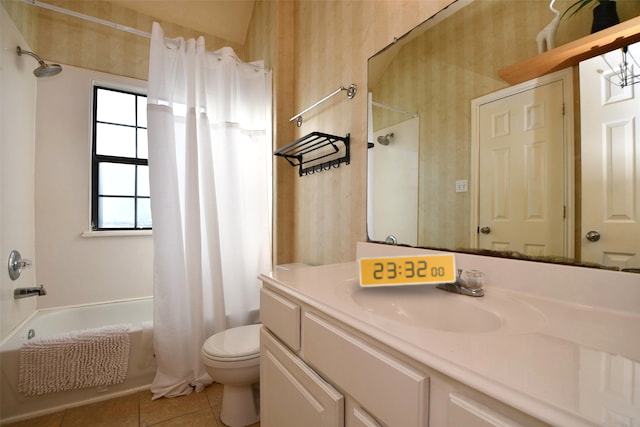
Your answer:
**23:32**
